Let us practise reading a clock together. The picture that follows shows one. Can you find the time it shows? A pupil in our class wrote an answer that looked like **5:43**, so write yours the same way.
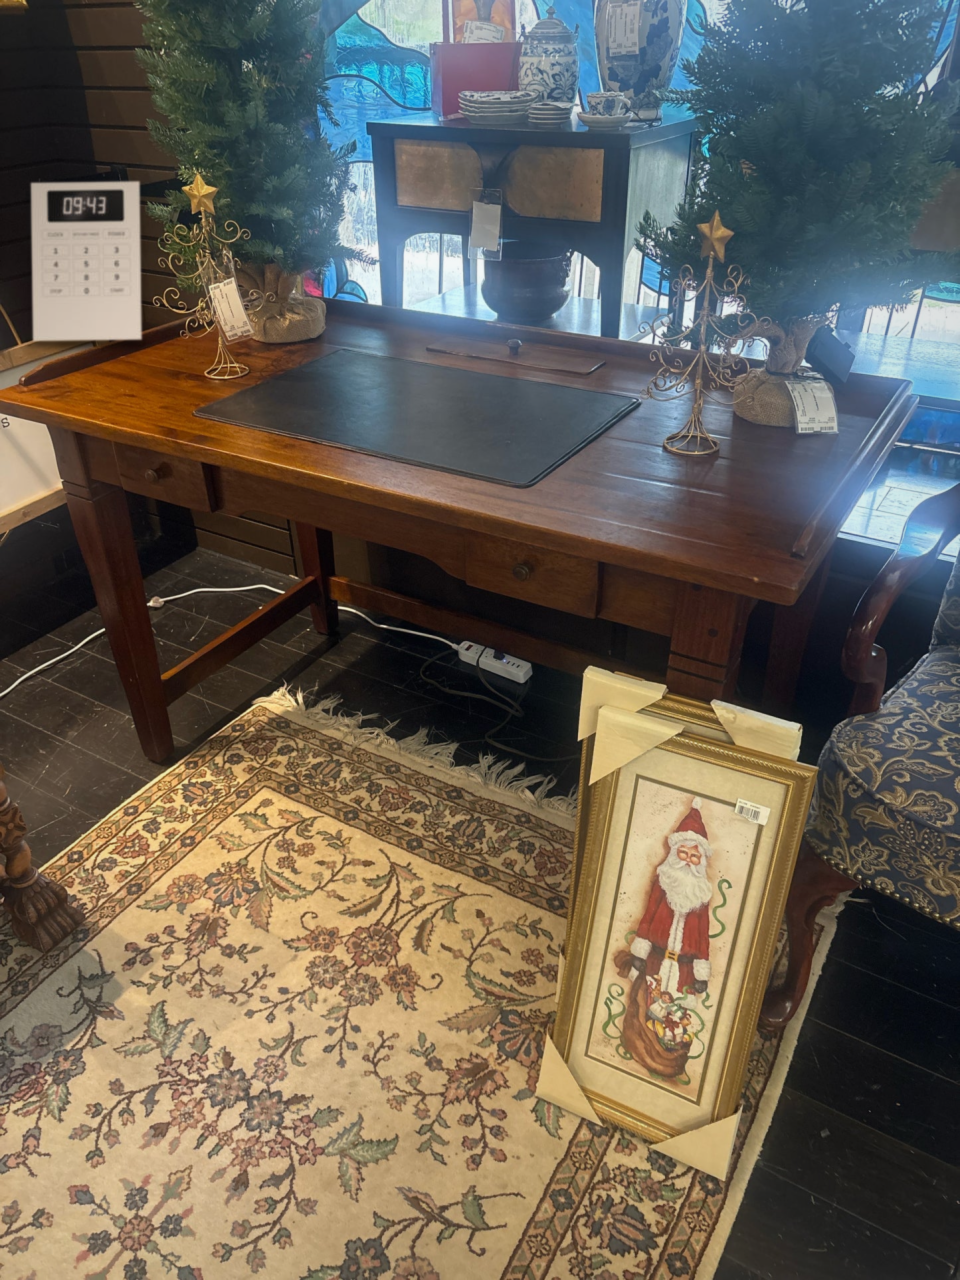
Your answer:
**9:43**
